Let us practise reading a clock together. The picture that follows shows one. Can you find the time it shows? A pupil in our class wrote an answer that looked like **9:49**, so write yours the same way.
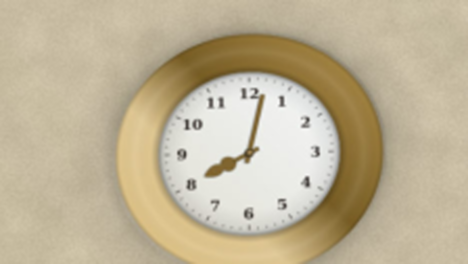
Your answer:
**8:02**
